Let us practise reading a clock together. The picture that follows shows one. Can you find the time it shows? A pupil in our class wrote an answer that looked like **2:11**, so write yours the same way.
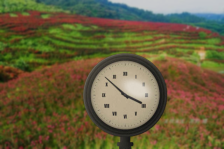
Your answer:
**3:52**
